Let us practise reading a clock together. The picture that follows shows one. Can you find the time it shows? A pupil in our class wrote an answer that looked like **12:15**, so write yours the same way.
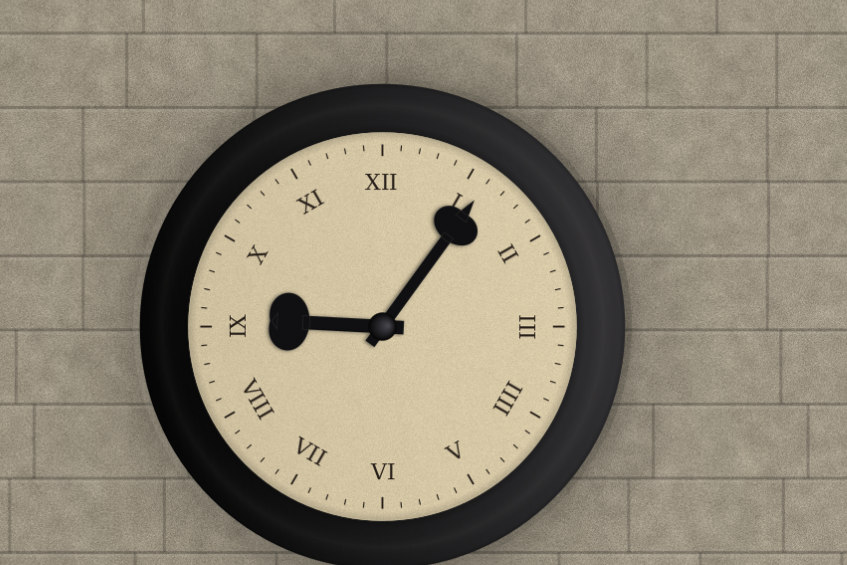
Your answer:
**9:06**
